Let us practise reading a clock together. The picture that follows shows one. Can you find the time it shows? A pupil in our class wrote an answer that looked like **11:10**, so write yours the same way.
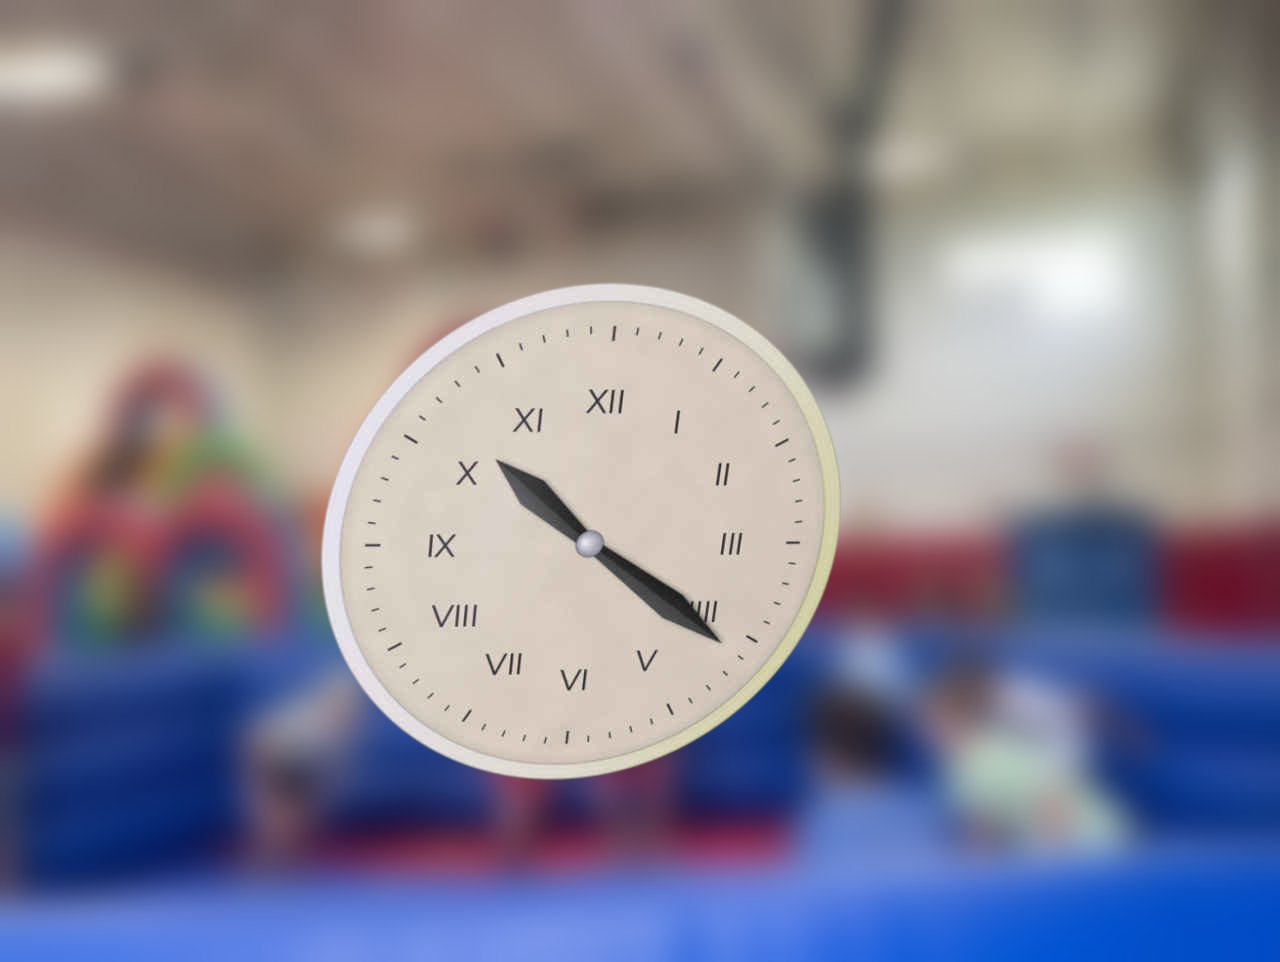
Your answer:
**10:21**
